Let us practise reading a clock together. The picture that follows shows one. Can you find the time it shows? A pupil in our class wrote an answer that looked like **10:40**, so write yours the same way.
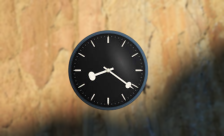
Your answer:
**8:21**
